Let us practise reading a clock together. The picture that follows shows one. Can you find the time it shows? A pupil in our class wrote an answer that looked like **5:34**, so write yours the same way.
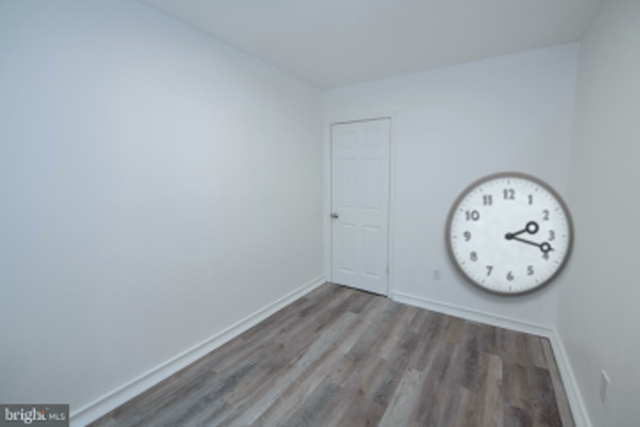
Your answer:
**2:18**
